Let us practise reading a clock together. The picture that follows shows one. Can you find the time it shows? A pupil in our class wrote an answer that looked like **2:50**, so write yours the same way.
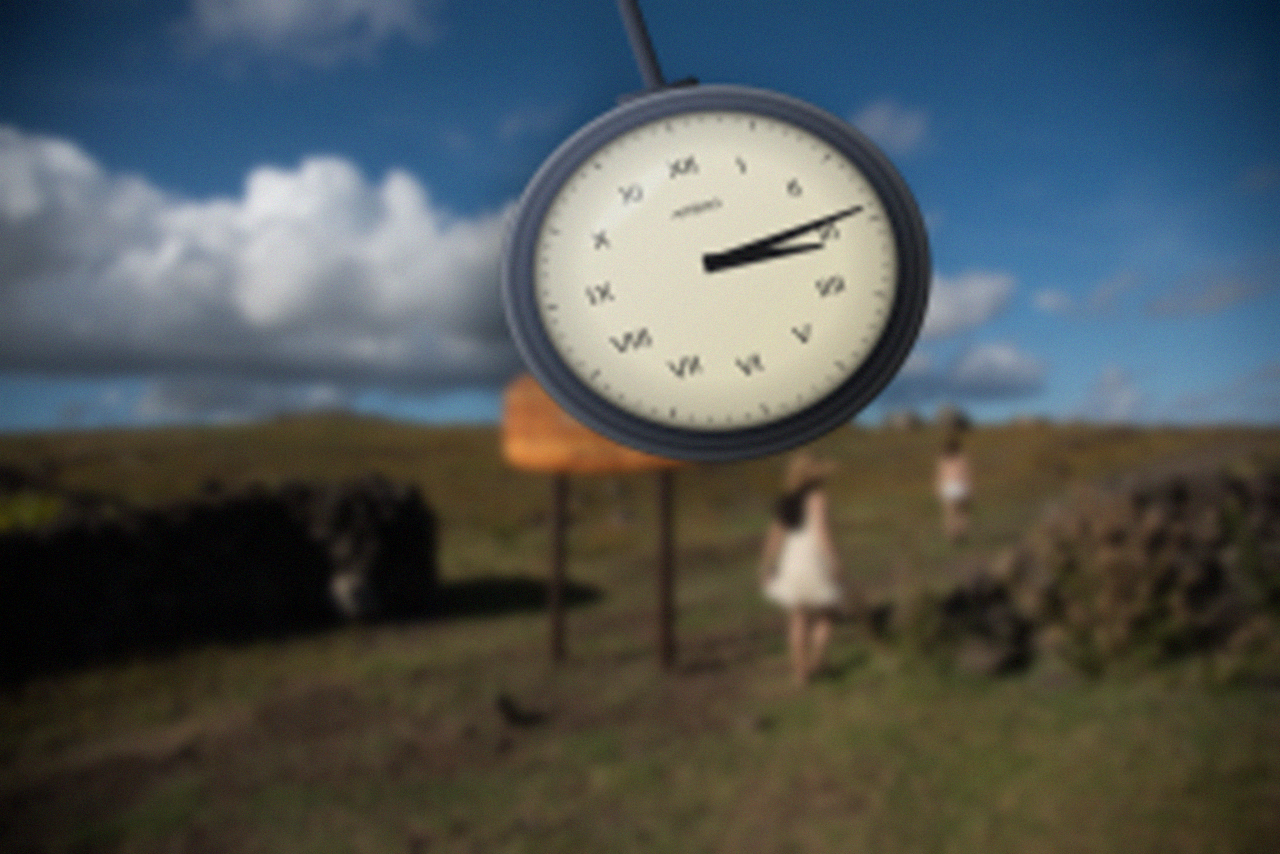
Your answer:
**3:14**
